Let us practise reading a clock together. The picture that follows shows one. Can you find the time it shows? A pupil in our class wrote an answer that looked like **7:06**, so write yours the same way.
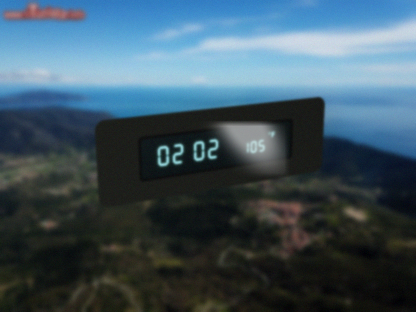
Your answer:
**2:02**
